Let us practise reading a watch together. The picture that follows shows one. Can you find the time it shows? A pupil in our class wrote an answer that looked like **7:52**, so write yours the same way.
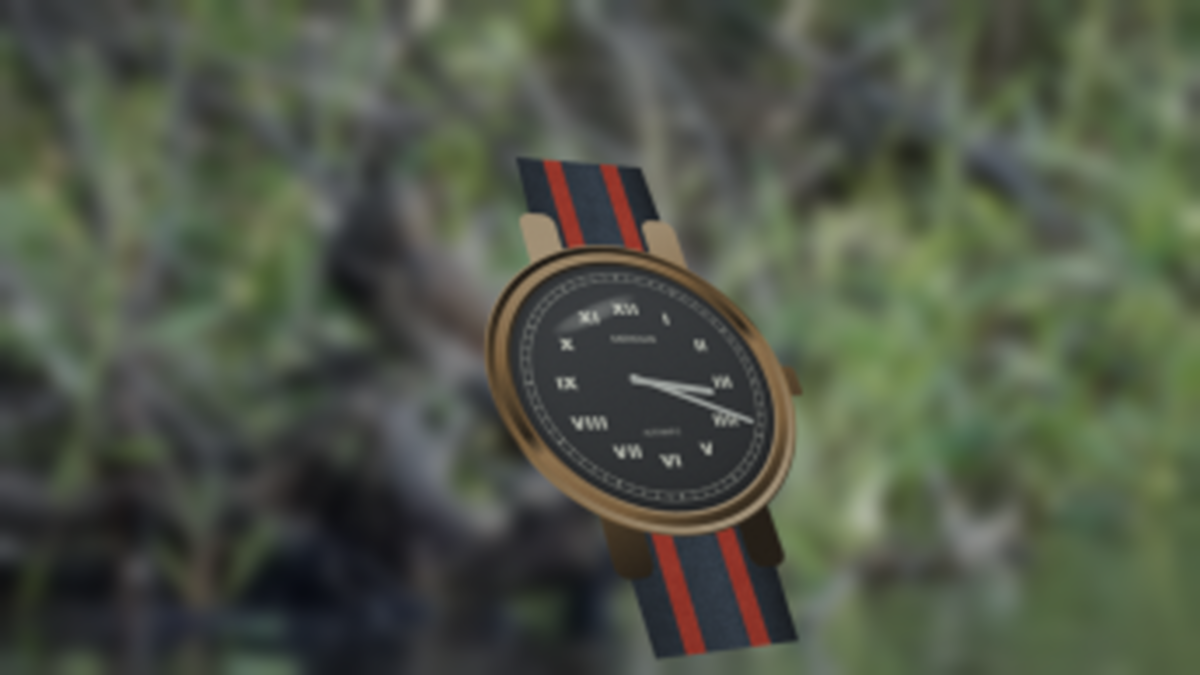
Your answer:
**3:19**
